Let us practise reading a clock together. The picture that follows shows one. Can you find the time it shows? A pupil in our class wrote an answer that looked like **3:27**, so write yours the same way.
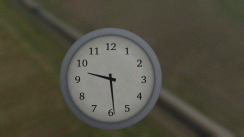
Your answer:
**9:29**
